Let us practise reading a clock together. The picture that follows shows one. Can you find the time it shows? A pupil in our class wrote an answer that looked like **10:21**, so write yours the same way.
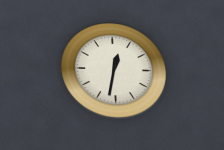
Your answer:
**12:32**
